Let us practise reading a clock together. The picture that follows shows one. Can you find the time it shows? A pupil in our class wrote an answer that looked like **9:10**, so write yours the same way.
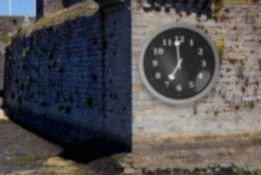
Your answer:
**6:59**
